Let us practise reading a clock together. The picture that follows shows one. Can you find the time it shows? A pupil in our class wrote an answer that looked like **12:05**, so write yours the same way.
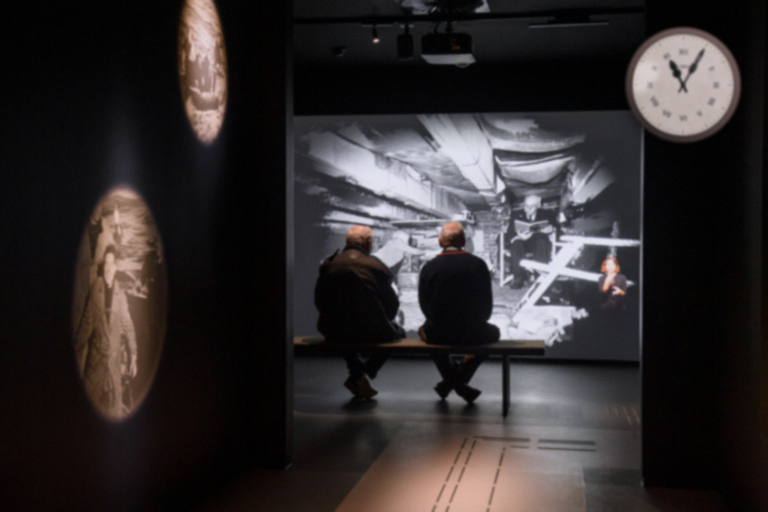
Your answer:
**11:05**
